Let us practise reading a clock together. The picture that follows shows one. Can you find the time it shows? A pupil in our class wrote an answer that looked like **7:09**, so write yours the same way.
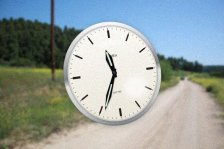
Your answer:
**11:34**
